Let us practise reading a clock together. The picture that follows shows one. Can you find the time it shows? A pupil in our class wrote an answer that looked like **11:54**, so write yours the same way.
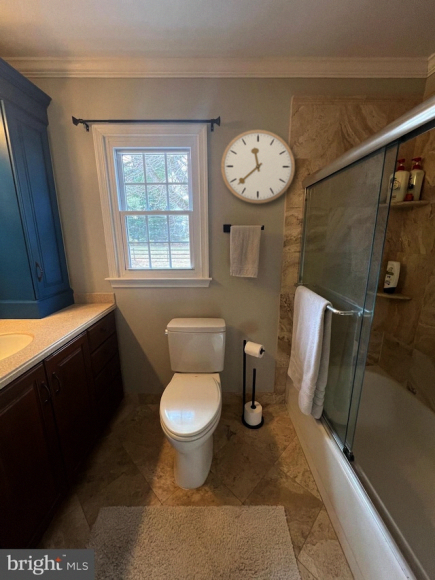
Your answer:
**11:38**
